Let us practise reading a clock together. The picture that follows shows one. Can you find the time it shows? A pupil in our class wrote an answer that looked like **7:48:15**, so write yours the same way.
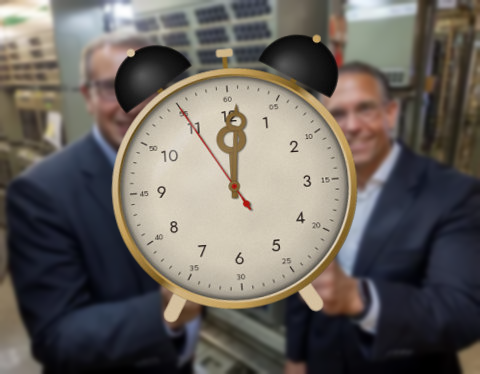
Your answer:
**12:00:55**
